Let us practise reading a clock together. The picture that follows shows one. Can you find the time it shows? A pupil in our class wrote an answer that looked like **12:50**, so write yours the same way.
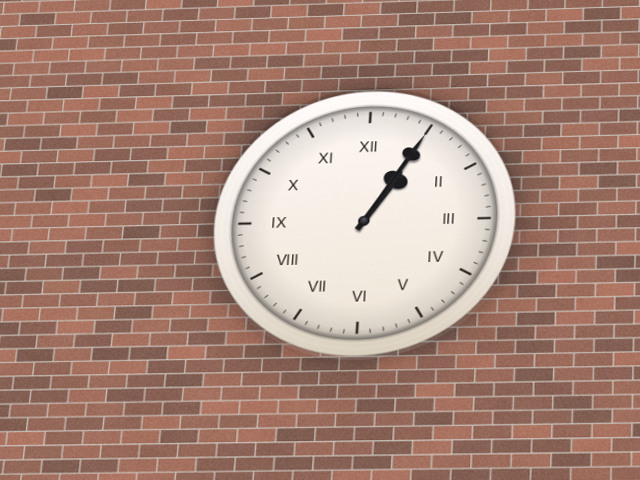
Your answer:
**1:05**
